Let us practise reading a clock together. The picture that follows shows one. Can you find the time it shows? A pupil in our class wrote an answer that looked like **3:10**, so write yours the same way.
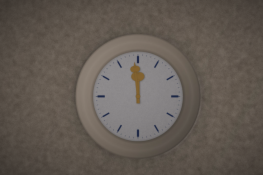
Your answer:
**11:59**
